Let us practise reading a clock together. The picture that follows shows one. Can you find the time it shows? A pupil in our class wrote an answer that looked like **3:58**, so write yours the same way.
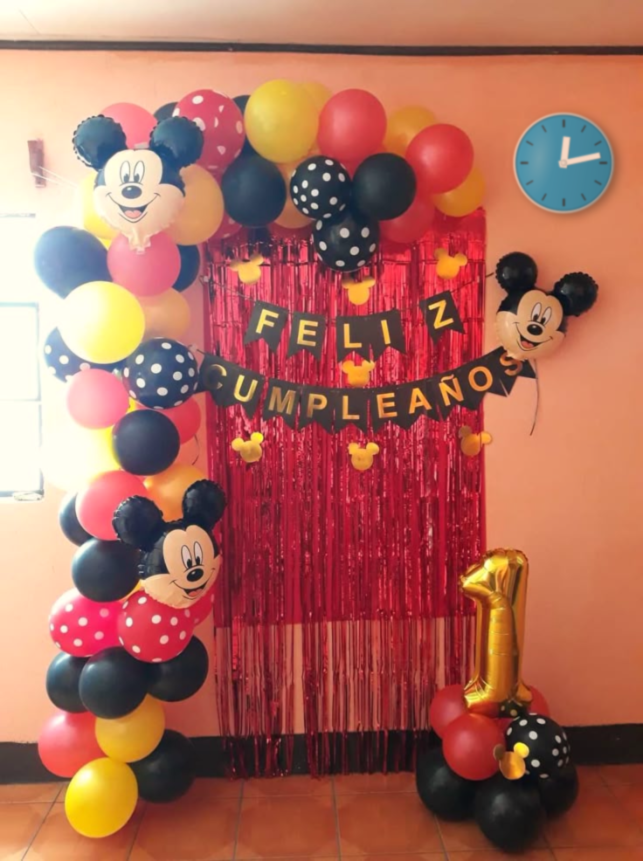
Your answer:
**12:13**
